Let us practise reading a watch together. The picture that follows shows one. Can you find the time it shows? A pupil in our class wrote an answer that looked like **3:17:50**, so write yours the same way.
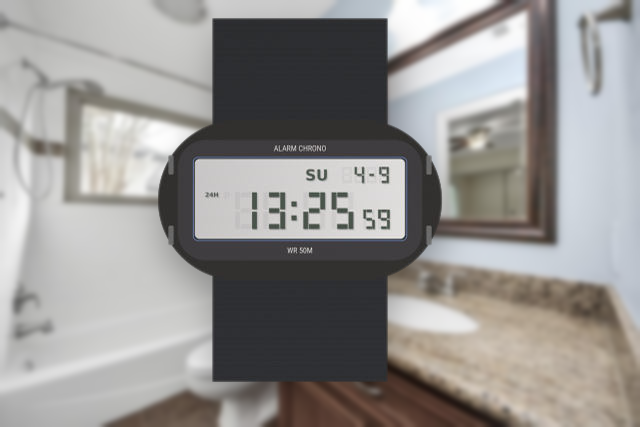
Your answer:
**13:25:59**
